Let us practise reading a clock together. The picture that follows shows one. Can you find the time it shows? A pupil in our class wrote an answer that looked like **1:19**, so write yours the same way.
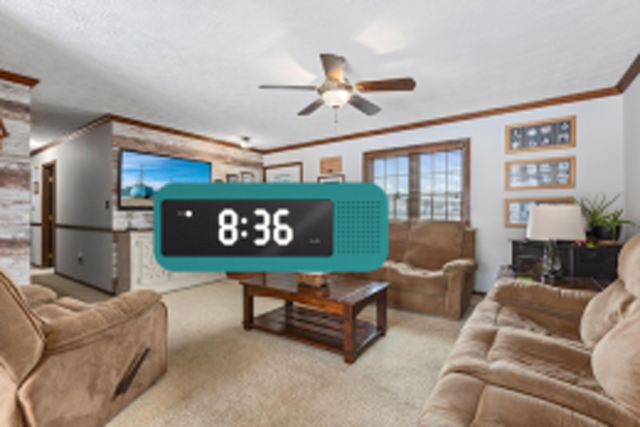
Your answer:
**8:36**
